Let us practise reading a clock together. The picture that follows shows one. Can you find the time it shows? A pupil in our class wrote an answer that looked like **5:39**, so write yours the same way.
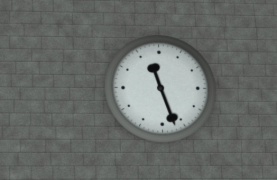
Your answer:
**11:27**
